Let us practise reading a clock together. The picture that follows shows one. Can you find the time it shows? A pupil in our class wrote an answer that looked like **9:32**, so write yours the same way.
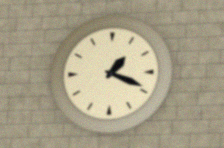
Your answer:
**1:19**
